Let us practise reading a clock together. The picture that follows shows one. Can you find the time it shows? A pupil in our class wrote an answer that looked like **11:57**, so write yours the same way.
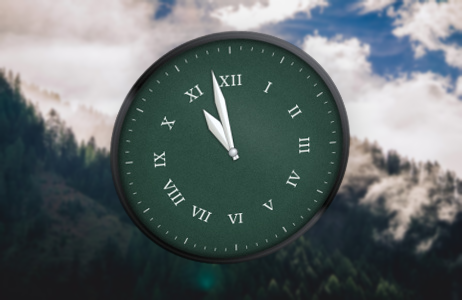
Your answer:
**10:58**
